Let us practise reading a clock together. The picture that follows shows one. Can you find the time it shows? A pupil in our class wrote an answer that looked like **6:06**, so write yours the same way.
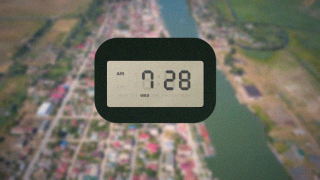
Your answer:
**7:28**
